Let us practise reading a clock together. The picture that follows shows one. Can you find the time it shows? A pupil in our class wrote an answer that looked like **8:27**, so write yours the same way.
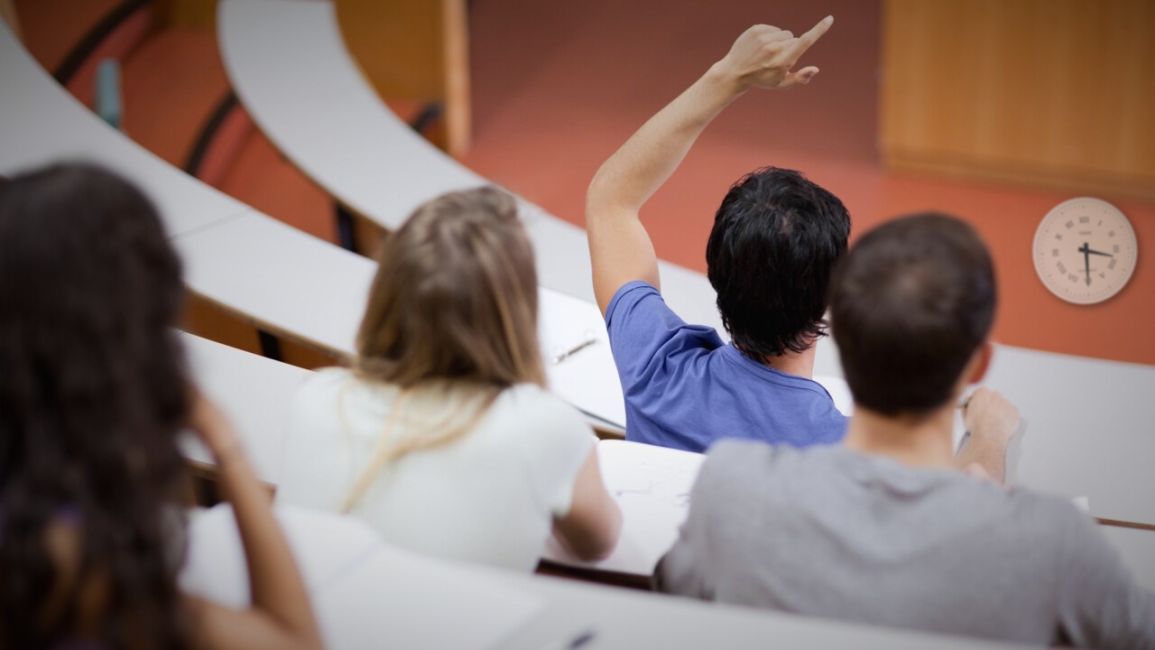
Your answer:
**3:30**
